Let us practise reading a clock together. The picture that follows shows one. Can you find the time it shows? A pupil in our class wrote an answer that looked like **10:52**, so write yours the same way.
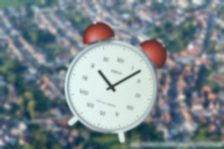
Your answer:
**10:07**
